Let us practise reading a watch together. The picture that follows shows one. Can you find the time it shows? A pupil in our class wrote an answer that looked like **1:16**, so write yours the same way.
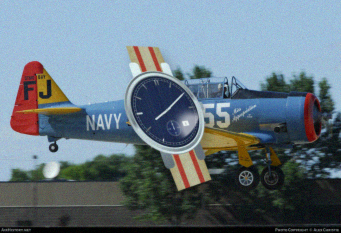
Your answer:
**8:10**
